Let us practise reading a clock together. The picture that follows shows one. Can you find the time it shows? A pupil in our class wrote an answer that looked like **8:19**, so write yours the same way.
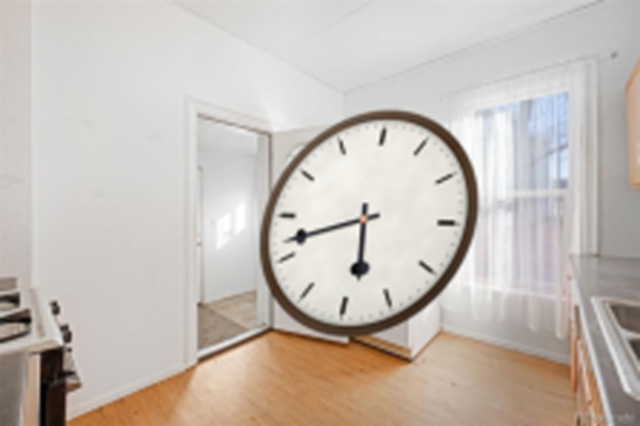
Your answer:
**5:42**
